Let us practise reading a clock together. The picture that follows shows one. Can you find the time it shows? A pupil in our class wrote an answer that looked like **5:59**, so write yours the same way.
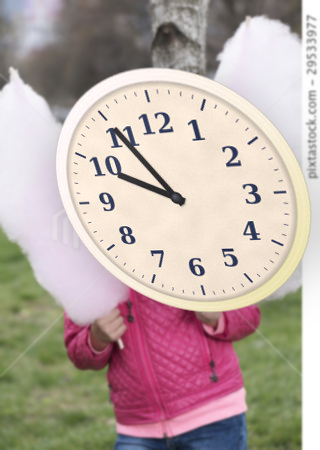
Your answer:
**9:55**
